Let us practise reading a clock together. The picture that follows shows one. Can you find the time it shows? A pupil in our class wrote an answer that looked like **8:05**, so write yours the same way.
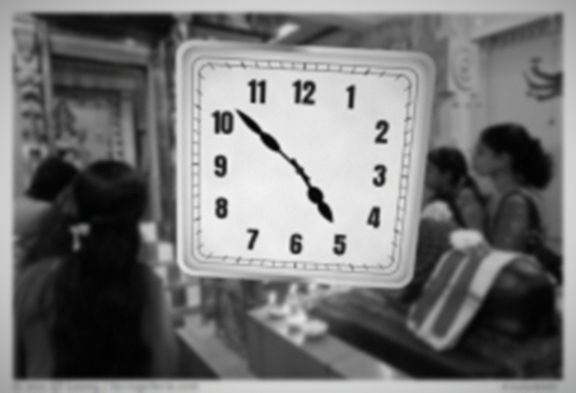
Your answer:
**4:52**
